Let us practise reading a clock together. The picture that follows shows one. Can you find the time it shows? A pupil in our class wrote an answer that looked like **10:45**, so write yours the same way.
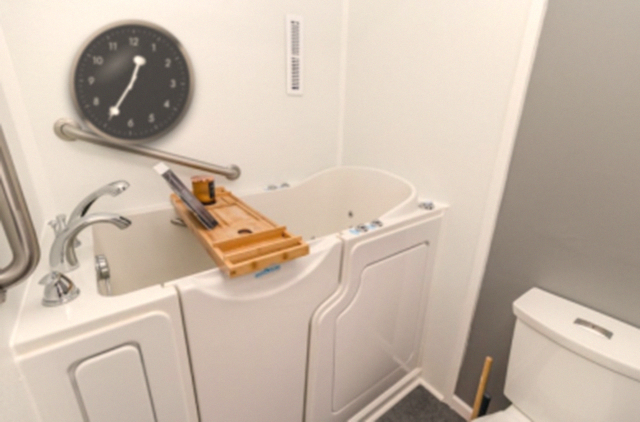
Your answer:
**12:35**
